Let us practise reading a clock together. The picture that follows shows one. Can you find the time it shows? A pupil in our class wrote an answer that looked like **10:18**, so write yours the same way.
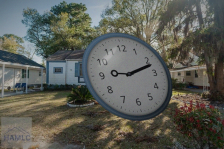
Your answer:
**9:12**
